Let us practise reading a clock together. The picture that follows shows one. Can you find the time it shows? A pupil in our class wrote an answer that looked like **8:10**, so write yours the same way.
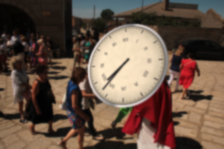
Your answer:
**7:37**
